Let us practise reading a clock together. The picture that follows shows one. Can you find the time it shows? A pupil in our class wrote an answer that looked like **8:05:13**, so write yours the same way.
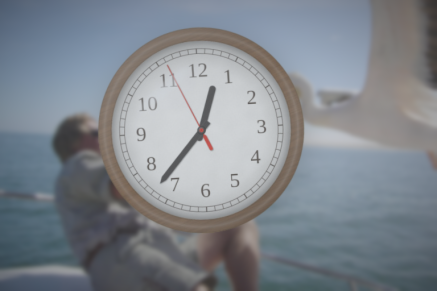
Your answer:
**12:36:56**
